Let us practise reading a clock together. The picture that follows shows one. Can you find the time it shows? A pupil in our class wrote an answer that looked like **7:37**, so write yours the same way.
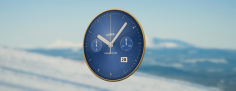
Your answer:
**10:07**
